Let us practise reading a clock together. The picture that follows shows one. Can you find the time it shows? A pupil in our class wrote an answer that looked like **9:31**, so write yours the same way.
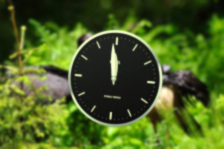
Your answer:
**11:59**
